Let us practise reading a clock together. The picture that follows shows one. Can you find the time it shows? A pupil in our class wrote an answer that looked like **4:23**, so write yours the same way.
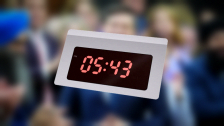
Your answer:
**5:43**
